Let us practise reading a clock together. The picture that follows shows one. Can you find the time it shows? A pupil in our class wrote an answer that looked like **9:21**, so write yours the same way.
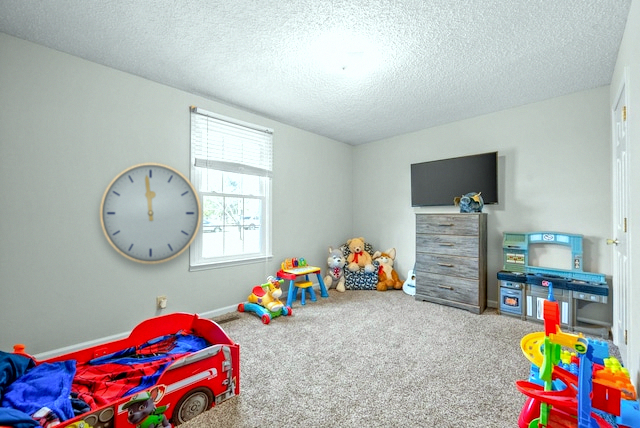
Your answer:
**11:59**
